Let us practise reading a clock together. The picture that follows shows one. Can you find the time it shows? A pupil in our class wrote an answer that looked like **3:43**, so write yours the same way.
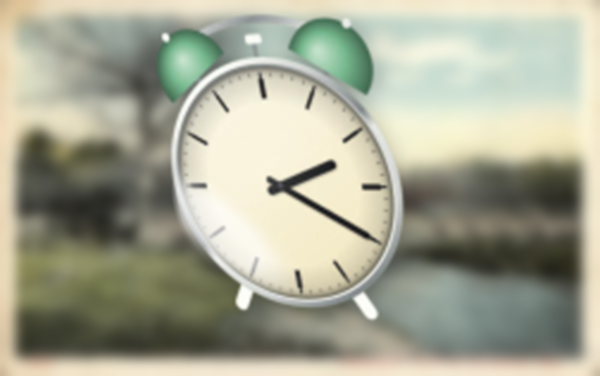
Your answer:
**2:20**
